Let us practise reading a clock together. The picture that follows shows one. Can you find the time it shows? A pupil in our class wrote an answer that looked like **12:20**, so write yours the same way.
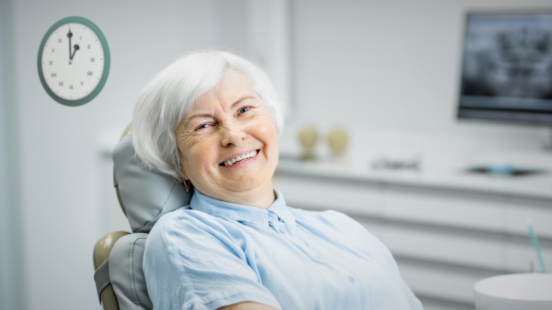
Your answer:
**1:00**
